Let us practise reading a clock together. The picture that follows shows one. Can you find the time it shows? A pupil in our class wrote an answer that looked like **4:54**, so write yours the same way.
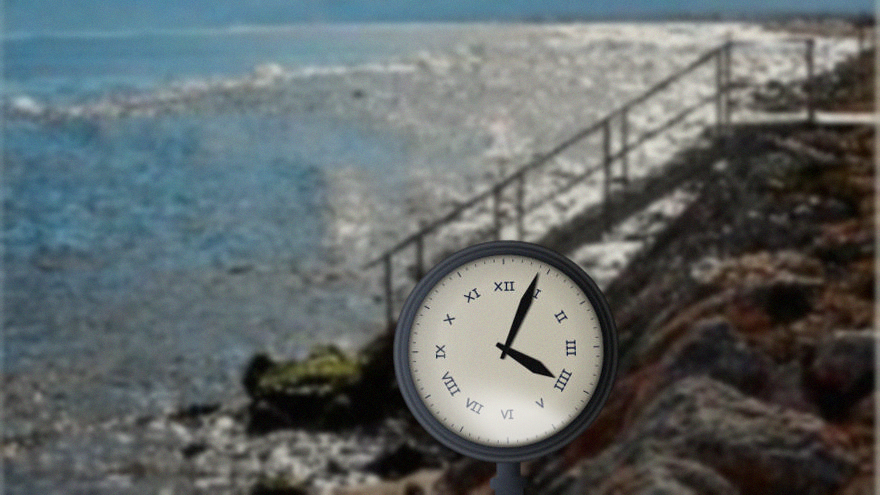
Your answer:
**4:04**
